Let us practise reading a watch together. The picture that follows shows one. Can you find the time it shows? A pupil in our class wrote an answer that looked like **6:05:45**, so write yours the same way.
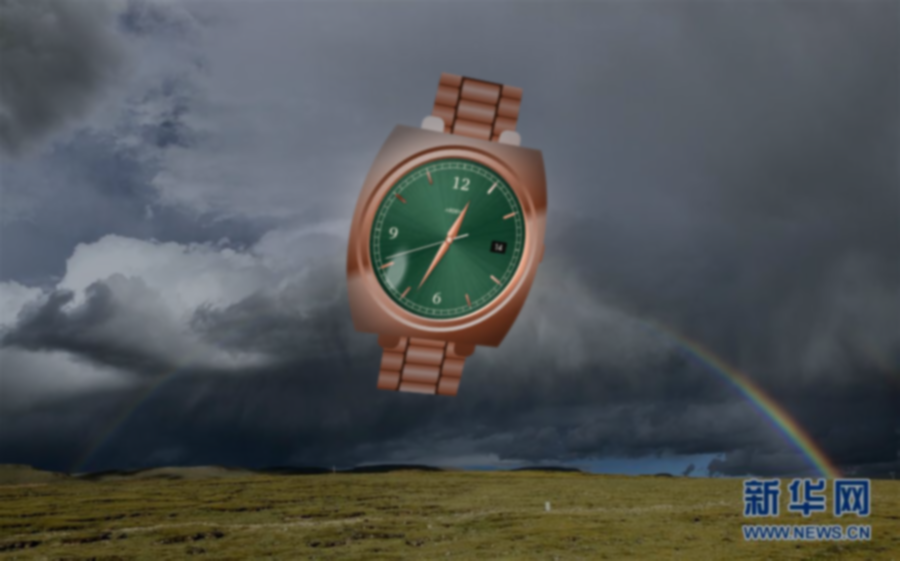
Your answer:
**12:33:41**
